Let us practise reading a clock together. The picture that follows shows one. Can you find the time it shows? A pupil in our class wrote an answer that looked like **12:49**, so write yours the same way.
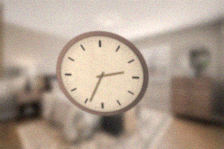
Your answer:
**2:34**
